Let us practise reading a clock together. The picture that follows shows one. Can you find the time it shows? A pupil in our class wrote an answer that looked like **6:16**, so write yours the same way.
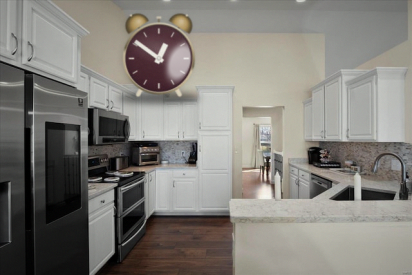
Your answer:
**12:51**
